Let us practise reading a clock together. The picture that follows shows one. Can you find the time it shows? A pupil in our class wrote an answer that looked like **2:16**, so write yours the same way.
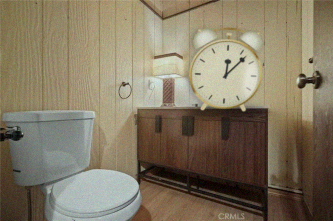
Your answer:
**12:07**
